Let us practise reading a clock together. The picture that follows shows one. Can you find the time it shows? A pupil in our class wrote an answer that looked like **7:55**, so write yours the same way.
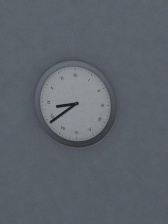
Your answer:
**8:39**
